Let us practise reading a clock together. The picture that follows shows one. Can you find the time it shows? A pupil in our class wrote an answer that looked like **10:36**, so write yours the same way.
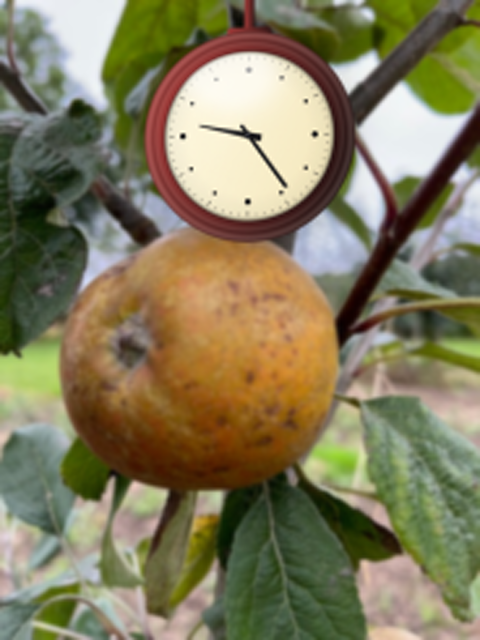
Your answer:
**9:24**
